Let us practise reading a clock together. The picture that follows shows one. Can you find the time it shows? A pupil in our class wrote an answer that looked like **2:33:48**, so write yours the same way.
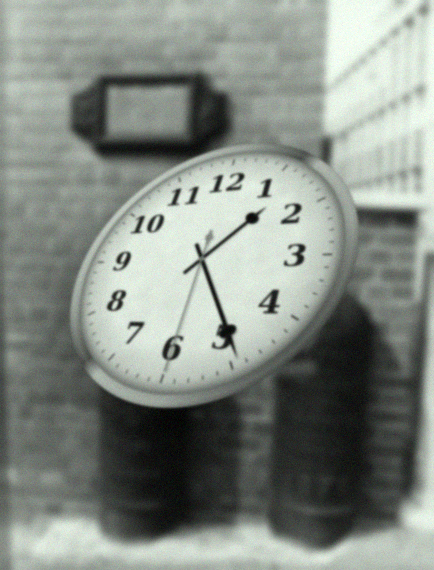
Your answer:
**1:24:30**
